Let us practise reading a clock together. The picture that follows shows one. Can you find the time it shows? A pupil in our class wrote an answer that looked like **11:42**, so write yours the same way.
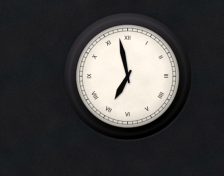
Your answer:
**6:58**
